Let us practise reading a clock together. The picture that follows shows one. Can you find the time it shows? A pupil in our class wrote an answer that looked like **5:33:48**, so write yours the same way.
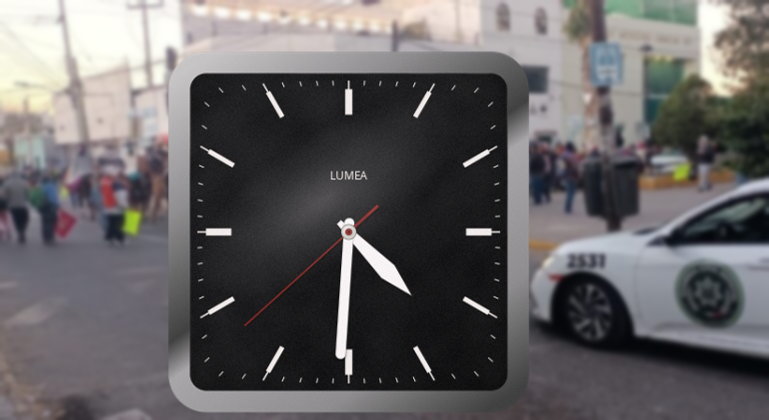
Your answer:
**4:30:38**
